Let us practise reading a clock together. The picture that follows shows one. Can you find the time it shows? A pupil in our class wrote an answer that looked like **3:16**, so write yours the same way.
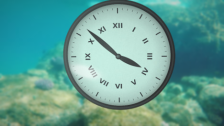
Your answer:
**3:52**
